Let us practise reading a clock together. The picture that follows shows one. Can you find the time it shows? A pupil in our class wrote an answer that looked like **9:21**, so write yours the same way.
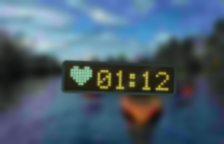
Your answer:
**1:12**
